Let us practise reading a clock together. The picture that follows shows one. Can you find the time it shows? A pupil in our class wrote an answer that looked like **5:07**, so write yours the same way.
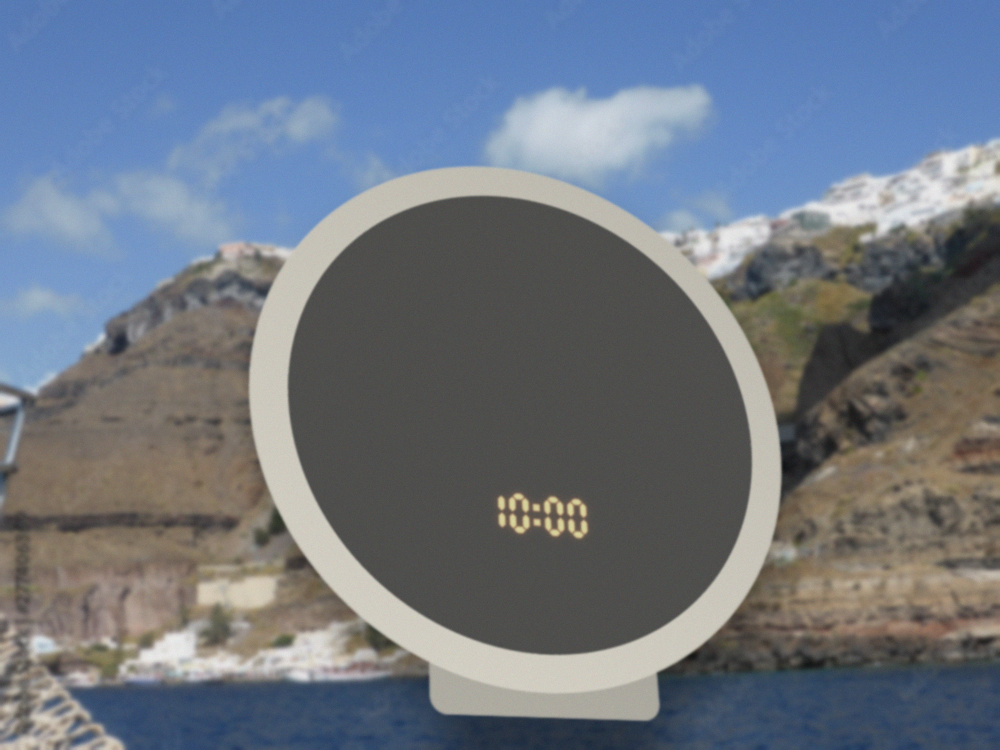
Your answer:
**10:00**
